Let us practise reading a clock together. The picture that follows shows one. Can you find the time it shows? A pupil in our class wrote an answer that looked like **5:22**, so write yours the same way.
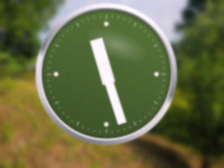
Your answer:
**11:27**
